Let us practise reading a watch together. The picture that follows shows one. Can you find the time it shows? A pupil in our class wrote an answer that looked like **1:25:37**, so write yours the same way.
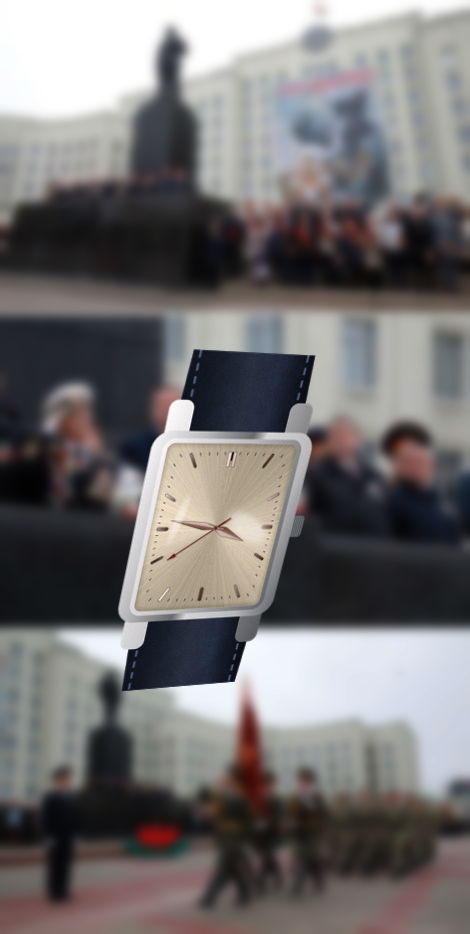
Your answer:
**3:46:39**
